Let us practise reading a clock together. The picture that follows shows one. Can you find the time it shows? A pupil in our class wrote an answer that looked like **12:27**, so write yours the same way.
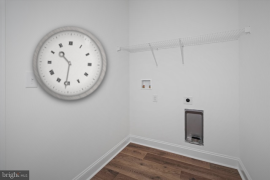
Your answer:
**10:31**
